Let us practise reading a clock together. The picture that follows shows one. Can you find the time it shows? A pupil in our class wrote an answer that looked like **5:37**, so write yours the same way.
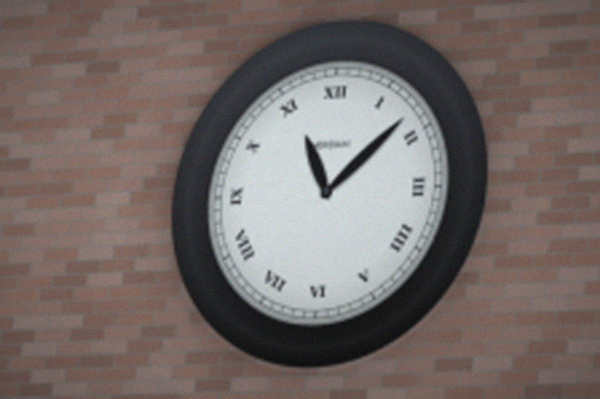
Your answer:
**11:08**
